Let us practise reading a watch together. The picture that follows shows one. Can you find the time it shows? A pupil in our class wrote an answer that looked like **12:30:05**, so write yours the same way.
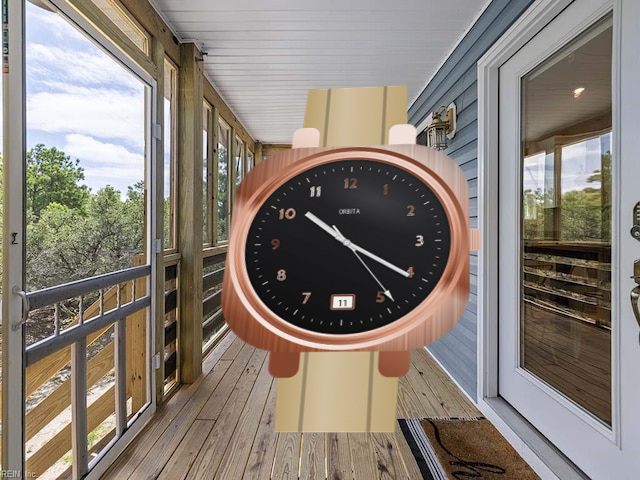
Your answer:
**10:20:24**
